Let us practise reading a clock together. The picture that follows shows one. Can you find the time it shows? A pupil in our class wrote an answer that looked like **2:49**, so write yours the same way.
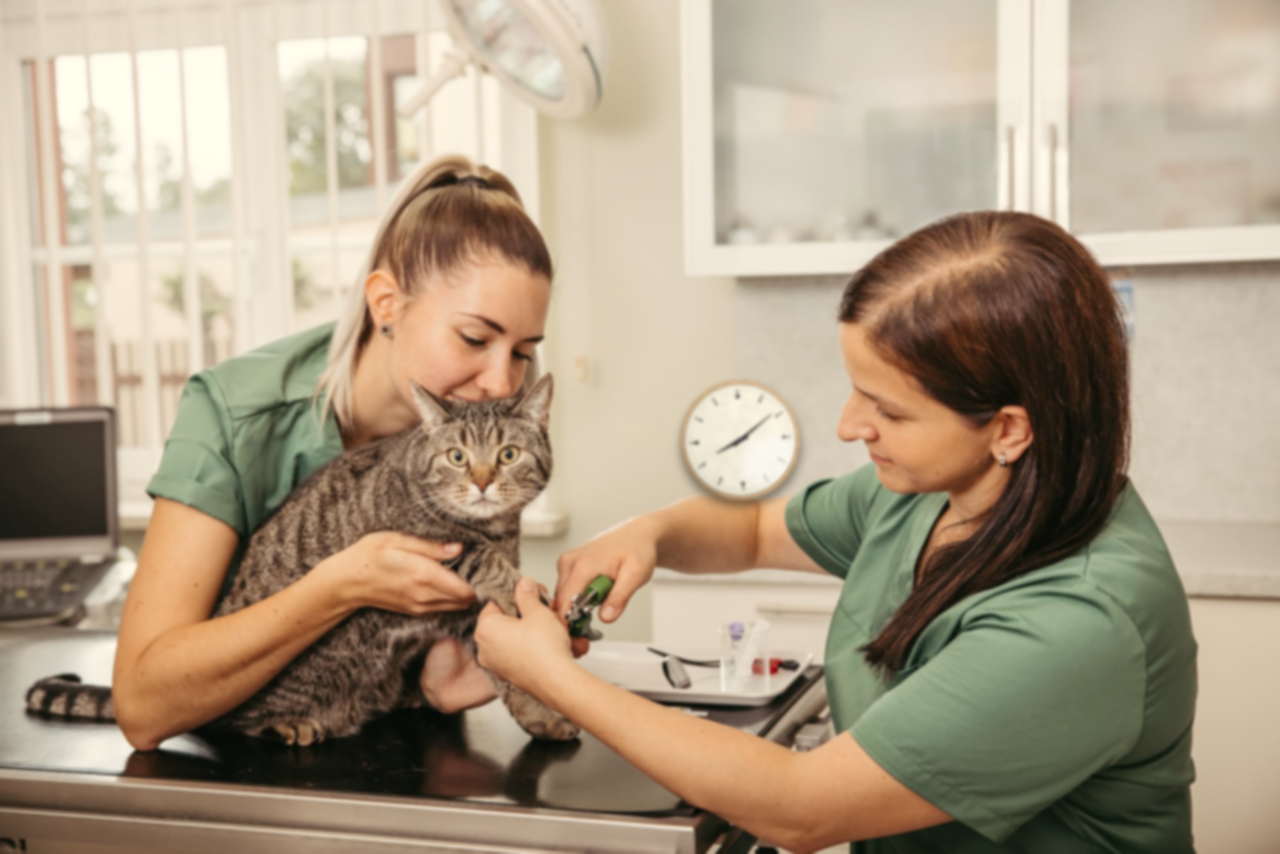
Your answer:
**8:09**
